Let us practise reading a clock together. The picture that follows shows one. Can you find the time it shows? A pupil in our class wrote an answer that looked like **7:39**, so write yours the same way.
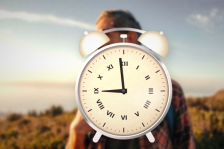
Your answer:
**8:59**
